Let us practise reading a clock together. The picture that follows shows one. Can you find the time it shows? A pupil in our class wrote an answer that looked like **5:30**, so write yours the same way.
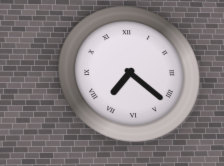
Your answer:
**7:22**
